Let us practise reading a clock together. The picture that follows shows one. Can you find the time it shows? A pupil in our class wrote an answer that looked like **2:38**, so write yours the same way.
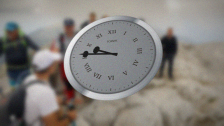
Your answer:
**9:46**
